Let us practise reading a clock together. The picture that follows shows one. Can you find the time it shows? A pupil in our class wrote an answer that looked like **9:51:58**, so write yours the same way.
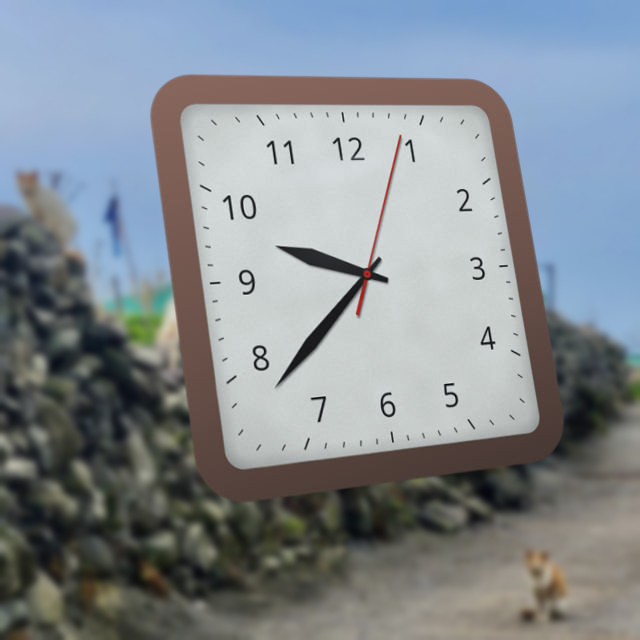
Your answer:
**9:38:04**
